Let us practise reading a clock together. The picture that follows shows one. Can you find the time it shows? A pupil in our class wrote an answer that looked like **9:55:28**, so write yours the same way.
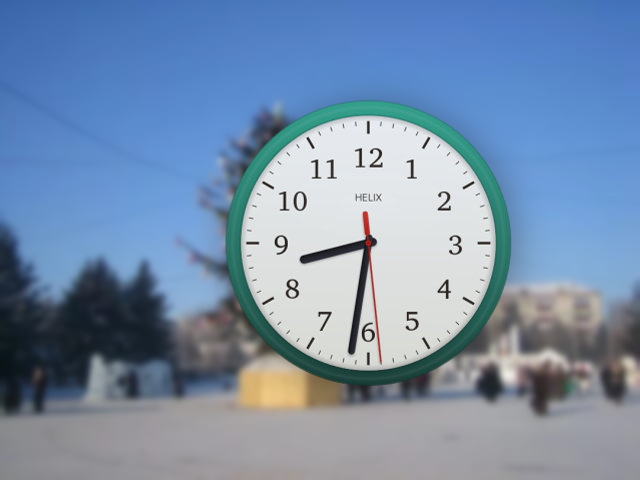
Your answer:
**8:31:29**
